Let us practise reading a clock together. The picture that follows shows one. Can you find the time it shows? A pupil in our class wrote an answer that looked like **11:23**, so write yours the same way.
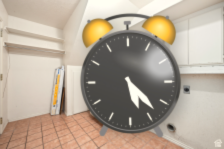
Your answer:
**5:23**
